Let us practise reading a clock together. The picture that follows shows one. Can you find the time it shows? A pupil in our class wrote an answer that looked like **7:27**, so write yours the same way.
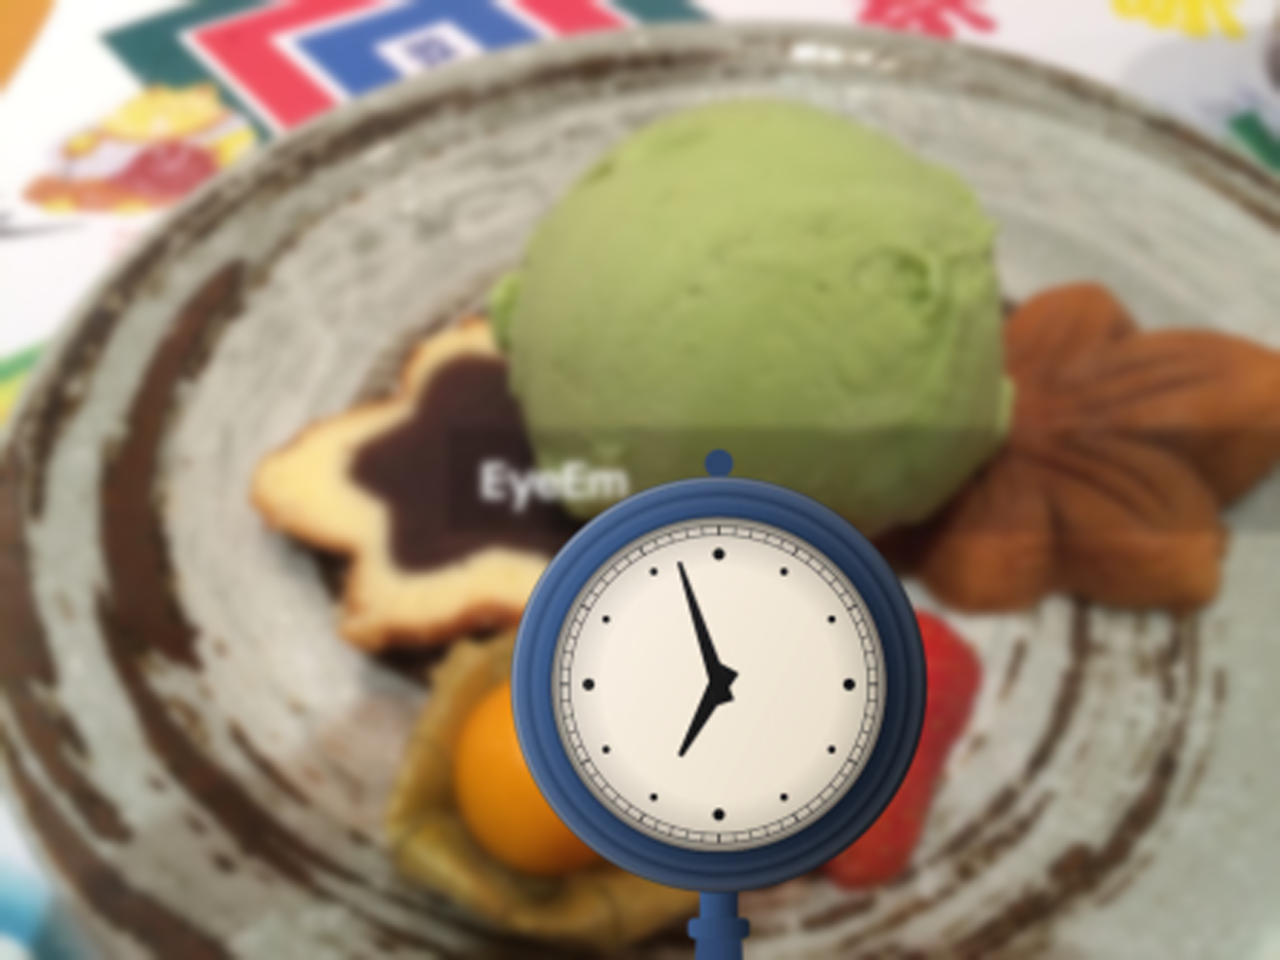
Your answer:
**6:57**
